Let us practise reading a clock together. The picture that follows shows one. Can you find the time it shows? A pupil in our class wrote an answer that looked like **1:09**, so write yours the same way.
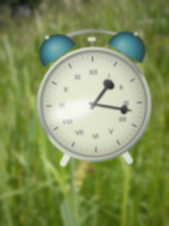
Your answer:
**1:17**
